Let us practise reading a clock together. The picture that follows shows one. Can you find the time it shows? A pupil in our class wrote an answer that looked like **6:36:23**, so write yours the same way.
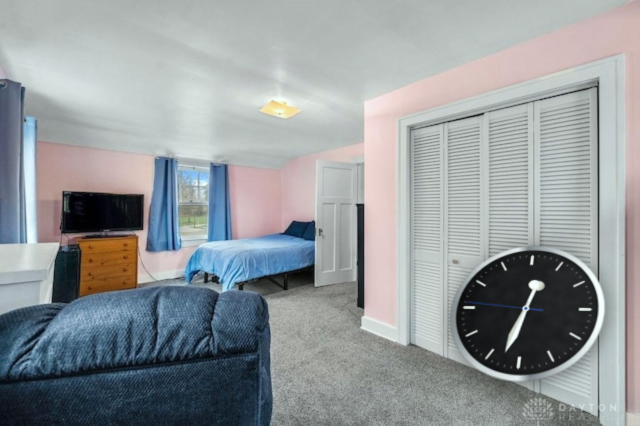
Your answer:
**12:32:46**
